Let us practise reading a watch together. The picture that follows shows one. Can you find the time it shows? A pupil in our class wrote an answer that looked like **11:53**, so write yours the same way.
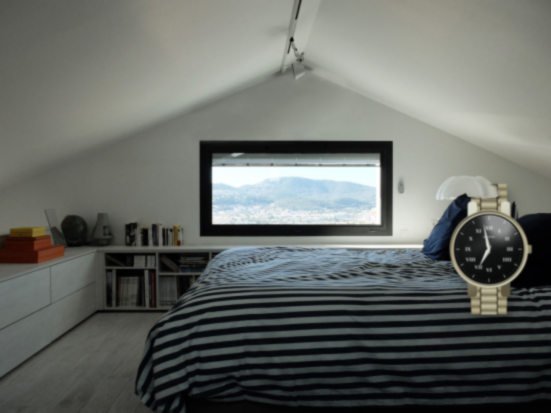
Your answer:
**6:58**
